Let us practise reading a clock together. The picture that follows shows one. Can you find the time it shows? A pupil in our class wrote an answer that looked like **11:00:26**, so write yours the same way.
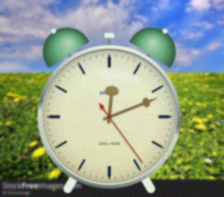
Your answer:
**12:11:24**
